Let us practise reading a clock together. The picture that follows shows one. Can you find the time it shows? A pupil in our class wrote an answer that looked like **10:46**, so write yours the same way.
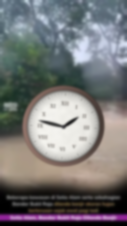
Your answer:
**1:47**
